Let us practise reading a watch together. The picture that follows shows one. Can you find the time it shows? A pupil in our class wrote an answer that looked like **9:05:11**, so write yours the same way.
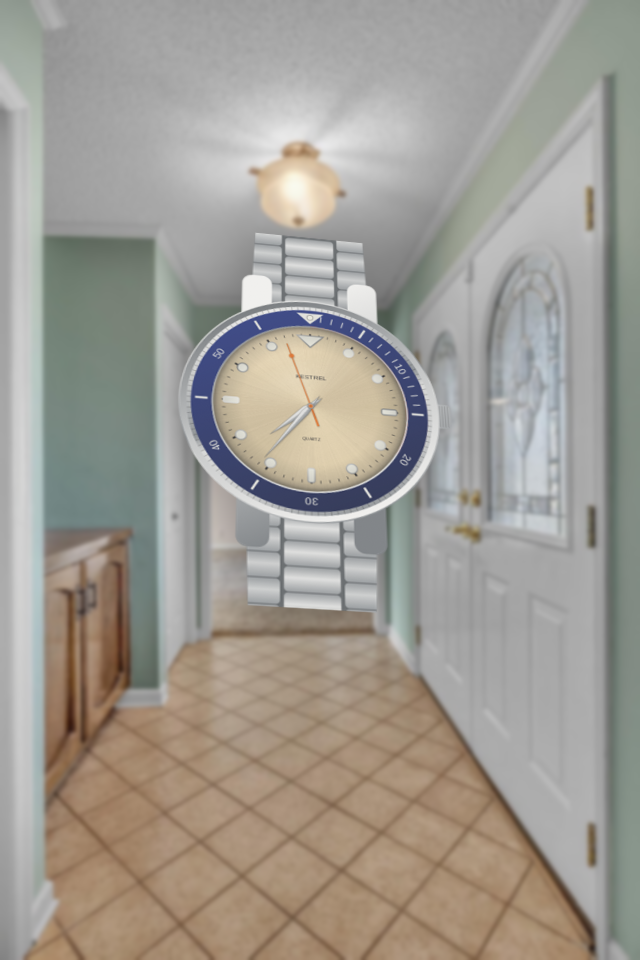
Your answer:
**7:35:57**
